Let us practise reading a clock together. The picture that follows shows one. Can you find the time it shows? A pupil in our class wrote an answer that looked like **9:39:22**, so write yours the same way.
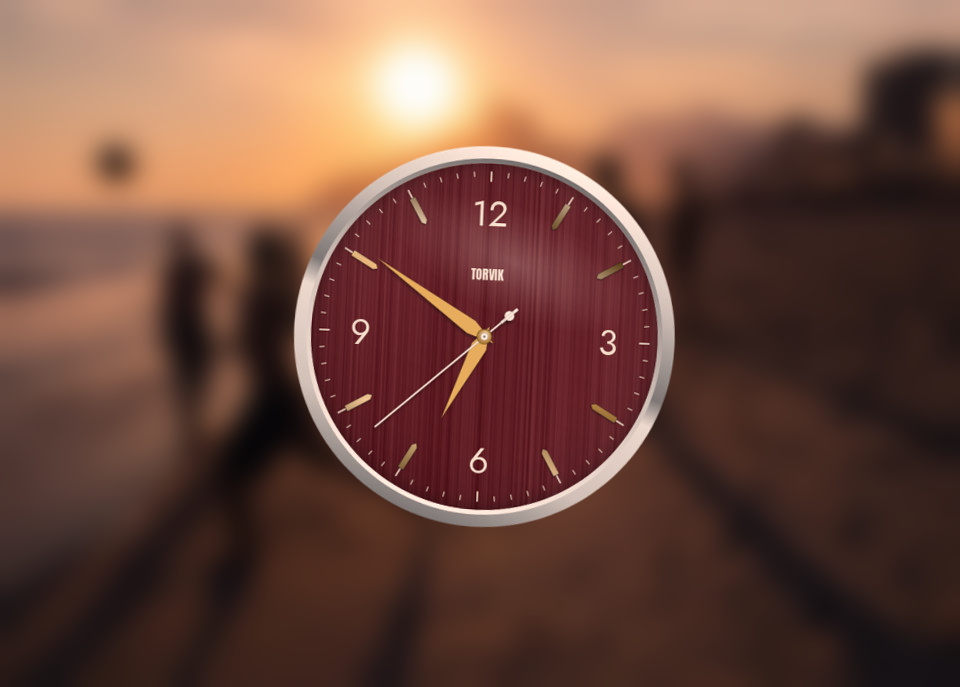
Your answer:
**6:50:38**
